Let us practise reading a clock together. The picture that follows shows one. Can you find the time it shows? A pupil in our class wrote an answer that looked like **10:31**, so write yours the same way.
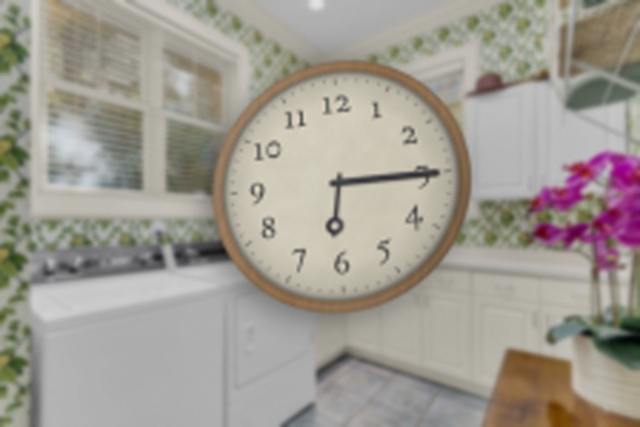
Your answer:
**6:15**
